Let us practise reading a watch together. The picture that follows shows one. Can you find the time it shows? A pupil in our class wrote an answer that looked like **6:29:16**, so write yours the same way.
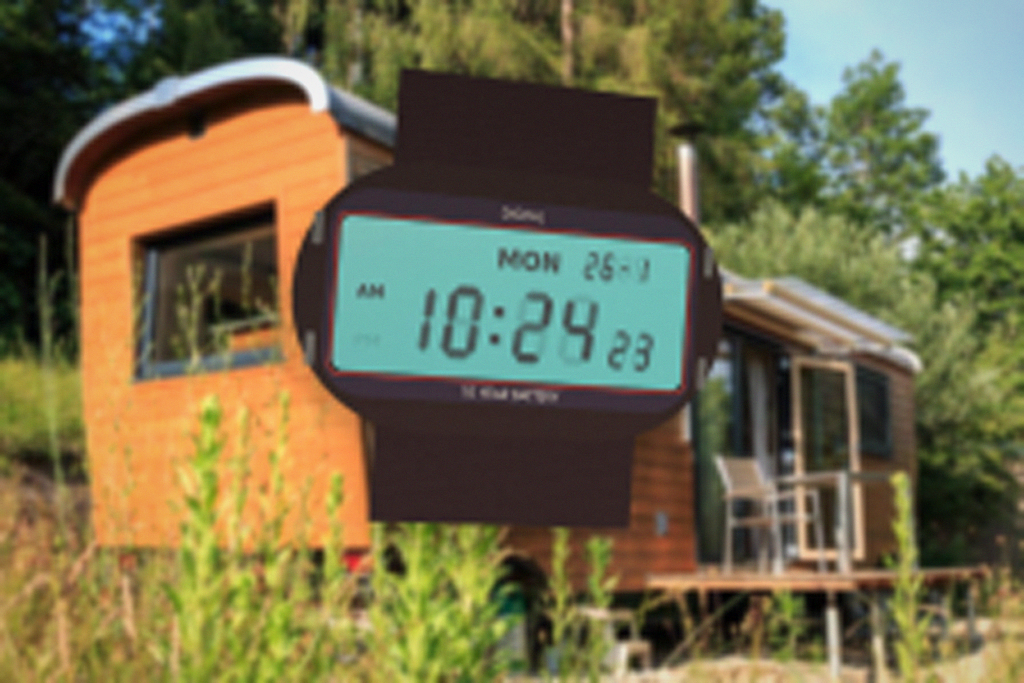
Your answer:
**10:24:23**
